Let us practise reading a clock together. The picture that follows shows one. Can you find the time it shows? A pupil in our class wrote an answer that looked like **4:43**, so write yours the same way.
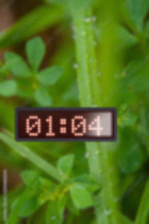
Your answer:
**1:04**
